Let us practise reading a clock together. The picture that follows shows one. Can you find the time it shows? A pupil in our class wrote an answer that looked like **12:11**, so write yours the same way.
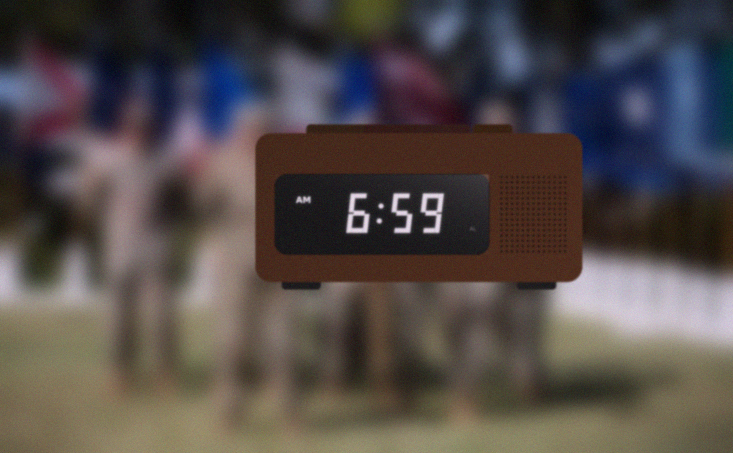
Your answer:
**6:59**
